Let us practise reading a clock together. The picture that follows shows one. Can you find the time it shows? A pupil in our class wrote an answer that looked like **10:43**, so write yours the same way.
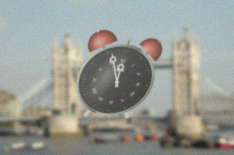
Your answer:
**11:56**
